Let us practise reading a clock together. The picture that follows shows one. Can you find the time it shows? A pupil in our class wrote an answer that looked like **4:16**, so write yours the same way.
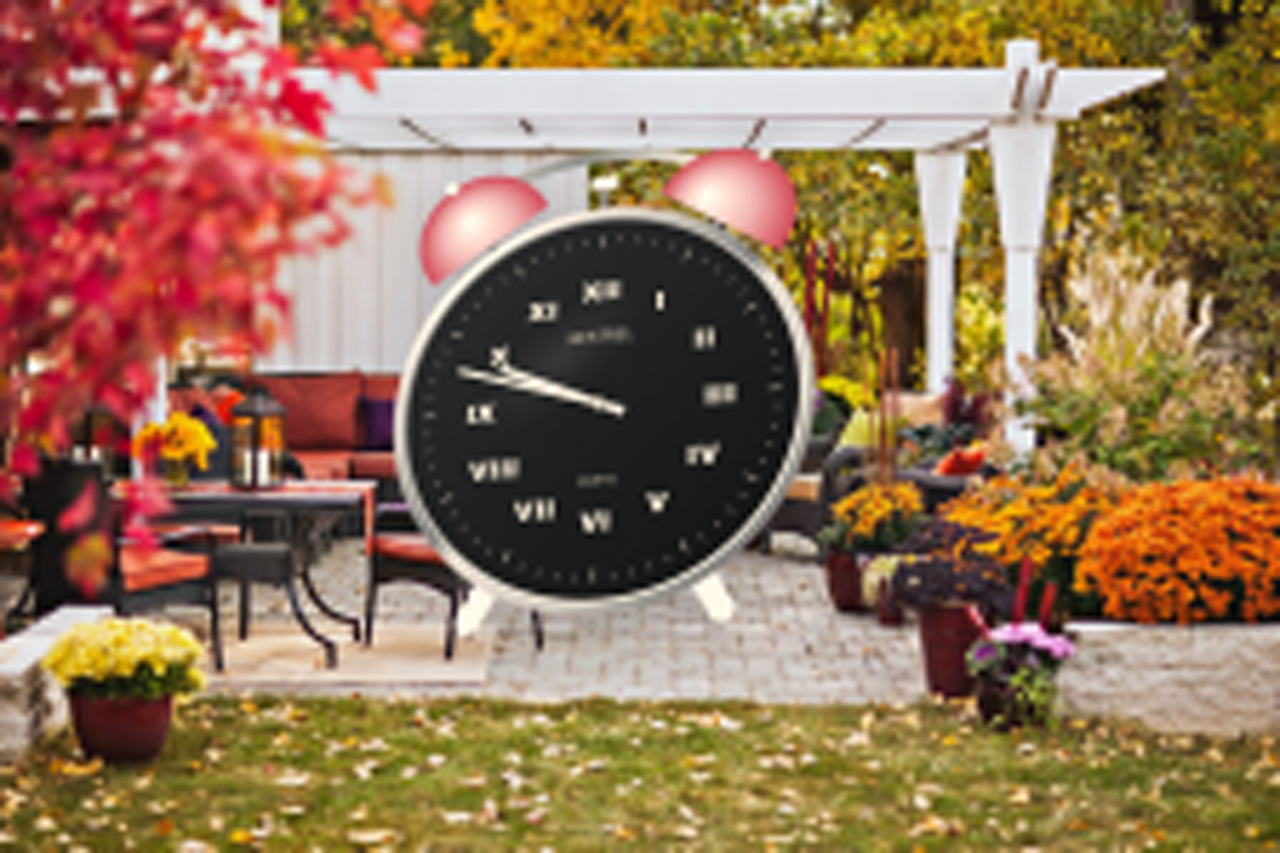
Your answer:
**9:48**
